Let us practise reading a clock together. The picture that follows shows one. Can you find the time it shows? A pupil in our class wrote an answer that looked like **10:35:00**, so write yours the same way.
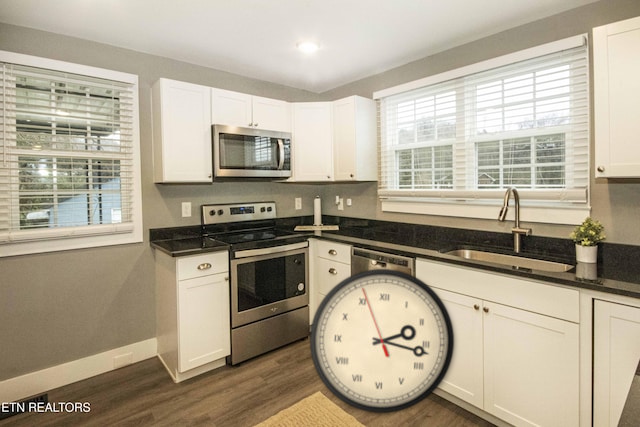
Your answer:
**2:16:56**
